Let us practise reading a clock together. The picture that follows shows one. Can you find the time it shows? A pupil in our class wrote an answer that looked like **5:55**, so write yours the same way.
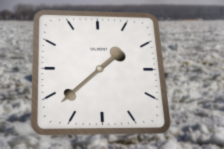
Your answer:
**1:38**
